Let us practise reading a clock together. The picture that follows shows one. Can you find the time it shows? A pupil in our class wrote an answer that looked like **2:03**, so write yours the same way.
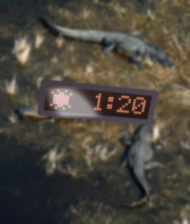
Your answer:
**1:20**
